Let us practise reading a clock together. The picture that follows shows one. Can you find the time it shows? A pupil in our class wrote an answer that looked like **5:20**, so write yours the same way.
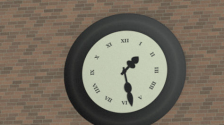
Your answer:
**1:28**
